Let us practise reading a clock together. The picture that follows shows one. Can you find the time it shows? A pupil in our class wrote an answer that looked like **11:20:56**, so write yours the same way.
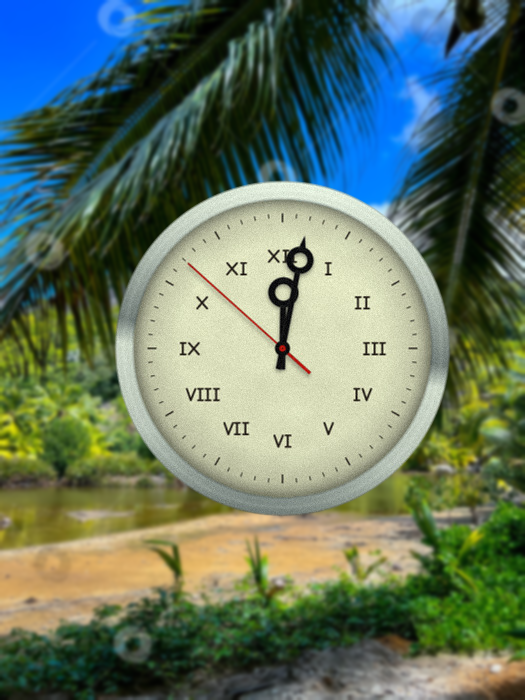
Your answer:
**12:01:52**
